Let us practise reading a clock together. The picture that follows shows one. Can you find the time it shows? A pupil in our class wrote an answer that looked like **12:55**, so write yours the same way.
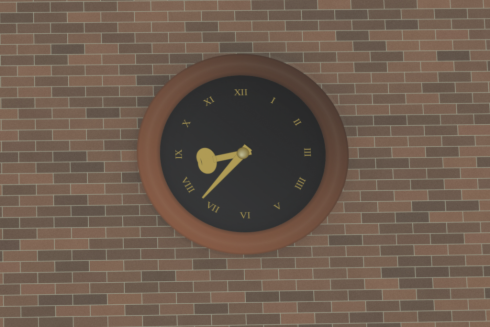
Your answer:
**8:37**
